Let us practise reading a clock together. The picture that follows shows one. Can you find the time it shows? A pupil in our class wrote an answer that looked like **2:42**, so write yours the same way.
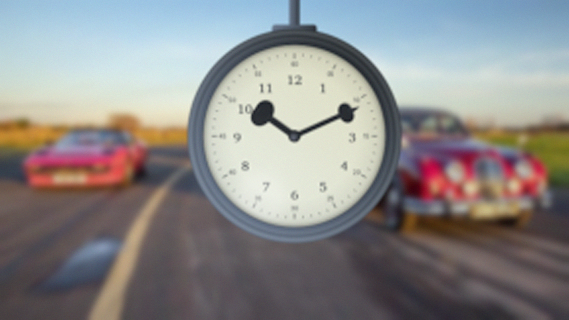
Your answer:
**10:11**
